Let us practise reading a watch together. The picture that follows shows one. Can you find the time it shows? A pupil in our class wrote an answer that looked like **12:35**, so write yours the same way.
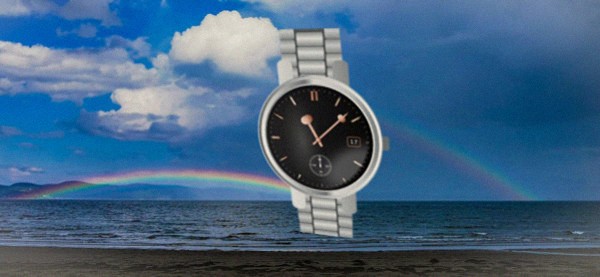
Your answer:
**11:08**
